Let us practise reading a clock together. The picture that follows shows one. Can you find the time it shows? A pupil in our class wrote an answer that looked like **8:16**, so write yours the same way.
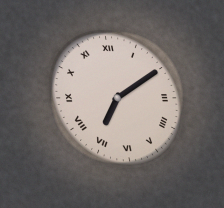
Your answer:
**7:10**
